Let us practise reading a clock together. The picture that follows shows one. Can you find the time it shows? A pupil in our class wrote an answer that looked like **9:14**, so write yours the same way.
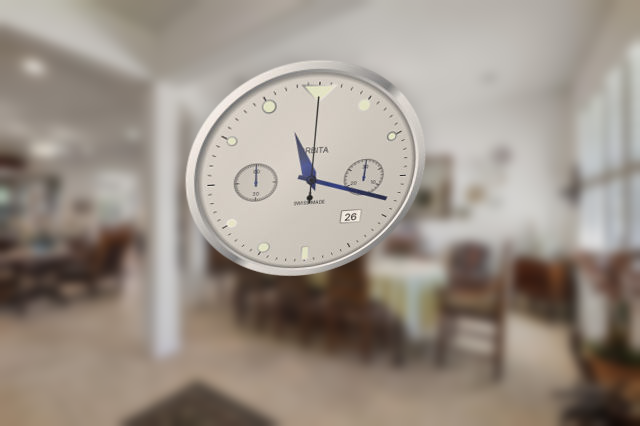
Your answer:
**11:18**
